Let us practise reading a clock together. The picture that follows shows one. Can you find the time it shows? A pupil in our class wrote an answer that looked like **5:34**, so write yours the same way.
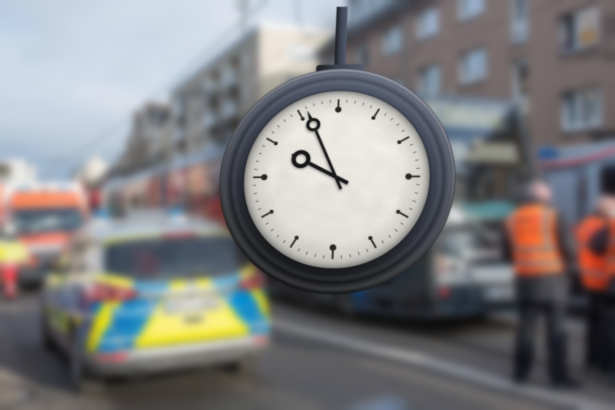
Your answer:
**9:56**
